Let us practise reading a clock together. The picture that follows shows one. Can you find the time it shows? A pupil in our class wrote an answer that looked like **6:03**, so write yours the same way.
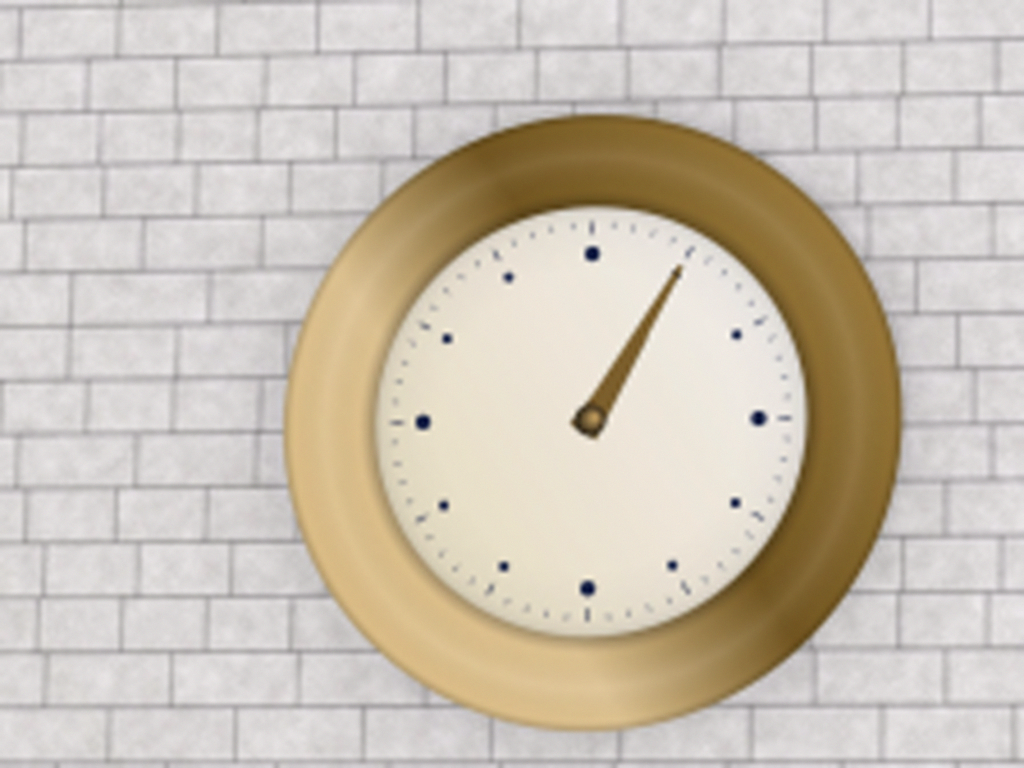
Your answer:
**1:05**
